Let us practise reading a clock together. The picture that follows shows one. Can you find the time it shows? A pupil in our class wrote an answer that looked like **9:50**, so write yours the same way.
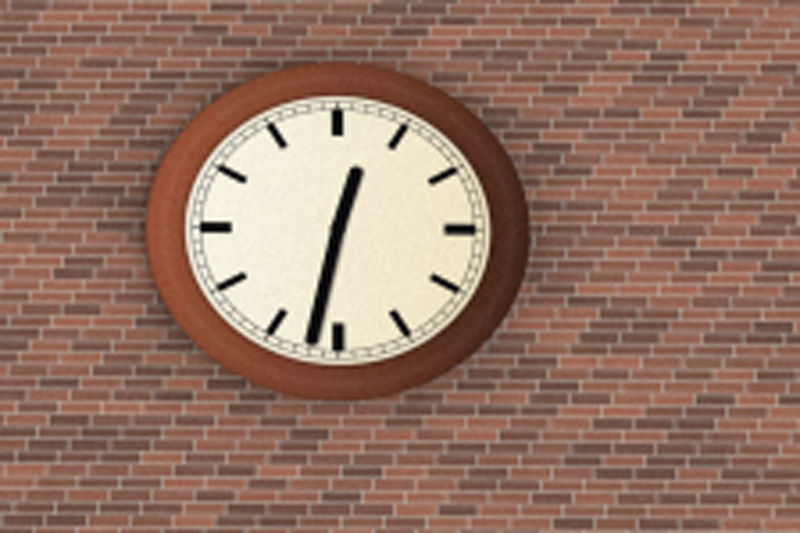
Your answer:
**12:32**
